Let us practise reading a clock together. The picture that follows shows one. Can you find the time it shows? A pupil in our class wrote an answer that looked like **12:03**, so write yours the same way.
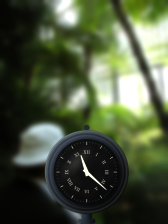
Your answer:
**11:22**
